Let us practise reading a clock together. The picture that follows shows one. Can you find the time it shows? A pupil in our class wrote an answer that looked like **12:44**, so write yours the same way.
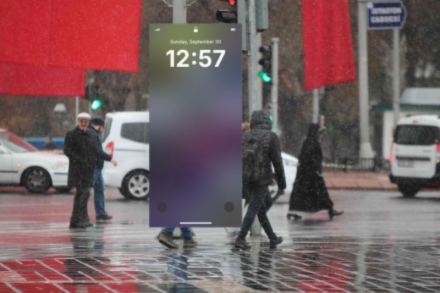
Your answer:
**12:57**
